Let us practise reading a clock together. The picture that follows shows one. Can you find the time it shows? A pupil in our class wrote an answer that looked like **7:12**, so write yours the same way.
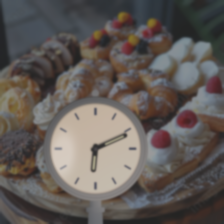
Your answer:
**6:11**
